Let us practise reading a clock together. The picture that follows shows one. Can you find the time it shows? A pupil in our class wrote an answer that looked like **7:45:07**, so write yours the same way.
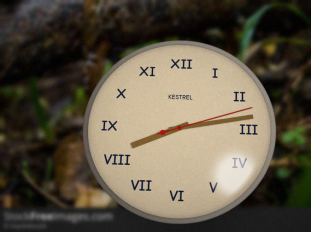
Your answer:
**8:13:12**
